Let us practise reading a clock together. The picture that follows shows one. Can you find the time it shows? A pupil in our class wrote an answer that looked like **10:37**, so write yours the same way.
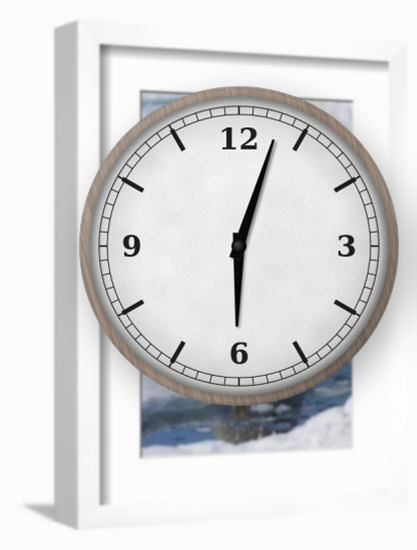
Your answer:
**6:03**
